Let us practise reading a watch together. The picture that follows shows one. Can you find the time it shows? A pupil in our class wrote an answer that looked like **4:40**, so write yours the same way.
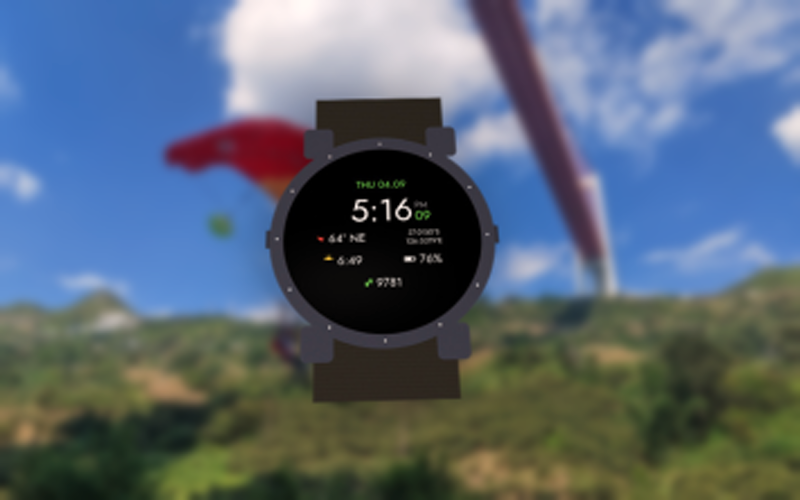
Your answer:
**5:16**
